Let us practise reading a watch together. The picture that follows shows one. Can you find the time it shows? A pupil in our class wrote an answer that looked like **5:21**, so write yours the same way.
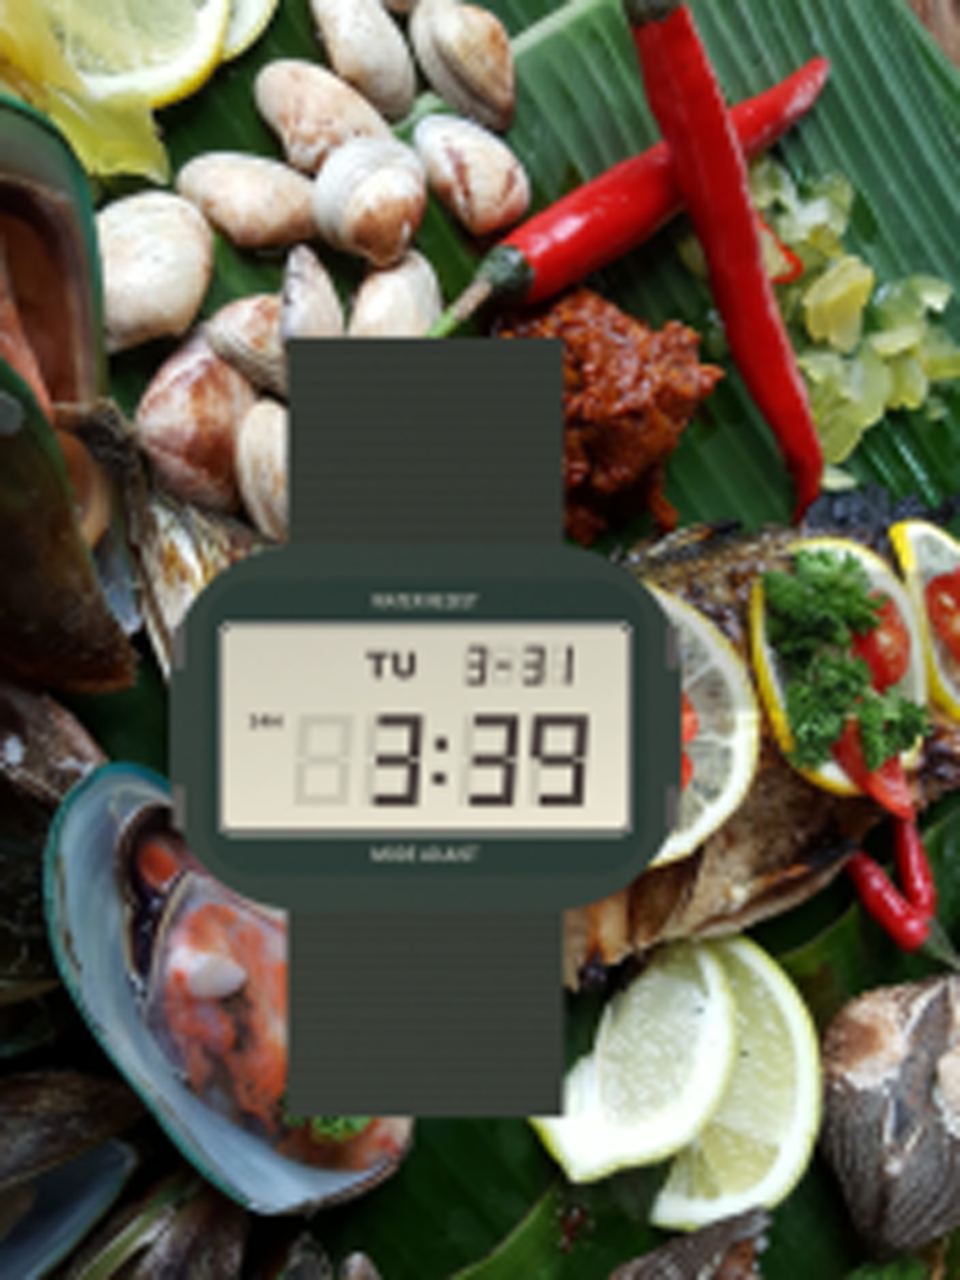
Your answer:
**3:39**
